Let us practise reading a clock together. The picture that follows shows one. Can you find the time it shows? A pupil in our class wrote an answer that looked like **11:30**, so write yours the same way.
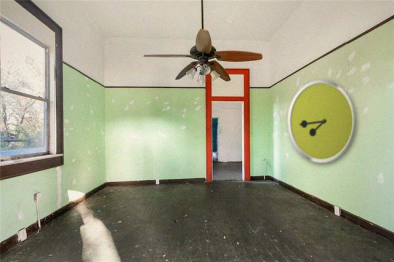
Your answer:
**7:44**
